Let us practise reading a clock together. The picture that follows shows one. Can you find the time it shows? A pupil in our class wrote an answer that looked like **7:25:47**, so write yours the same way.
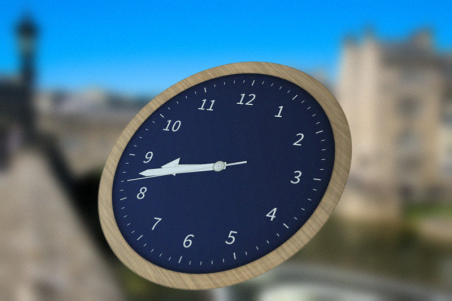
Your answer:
**8:42:42**
